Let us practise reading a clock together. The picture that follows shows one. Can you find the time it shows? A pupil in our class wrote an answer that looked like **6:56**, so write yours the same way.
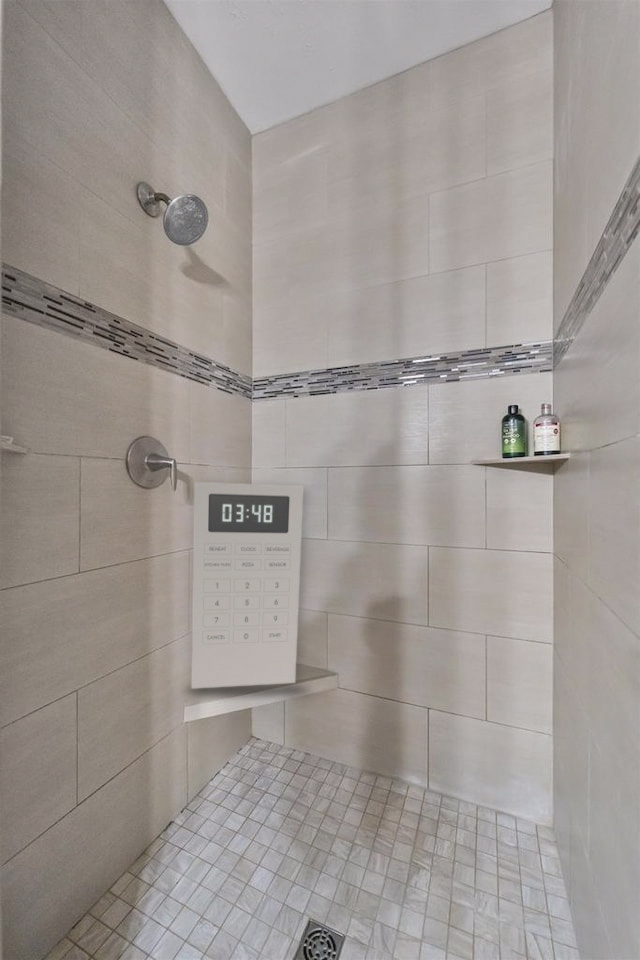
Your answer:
**3:48**
